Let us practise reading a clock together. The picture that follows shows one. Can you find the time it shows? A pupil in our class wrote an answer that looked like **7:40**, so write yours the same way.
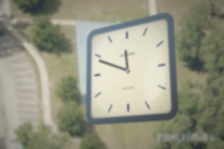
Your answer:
**11:49**
